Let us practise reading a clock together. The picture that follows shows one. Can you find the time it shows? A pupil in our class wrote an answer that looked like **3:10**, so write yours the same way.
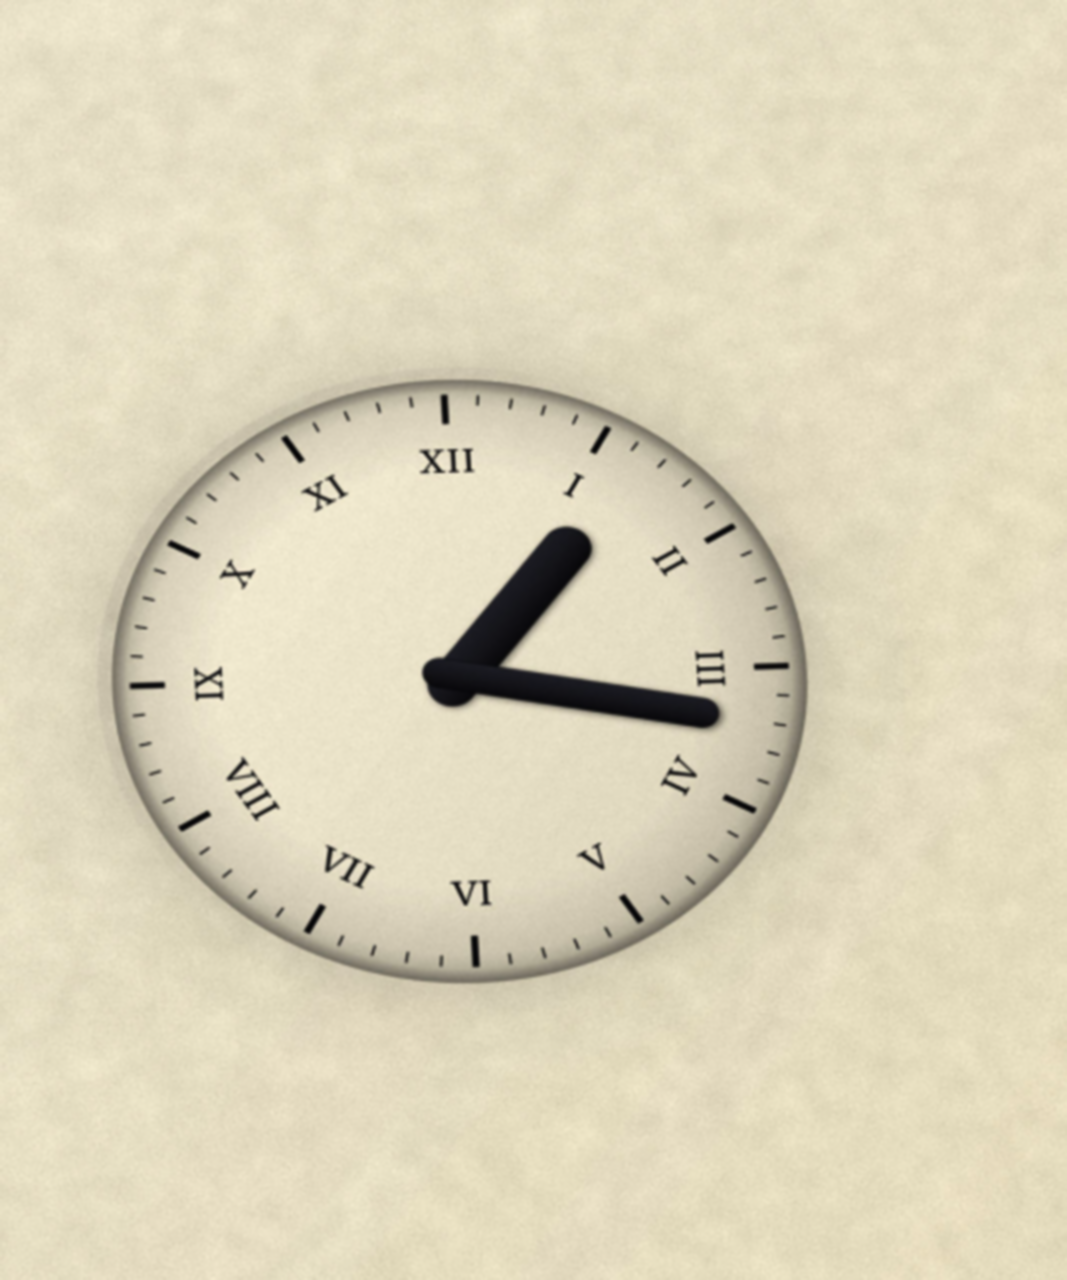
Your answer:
**1:17**
